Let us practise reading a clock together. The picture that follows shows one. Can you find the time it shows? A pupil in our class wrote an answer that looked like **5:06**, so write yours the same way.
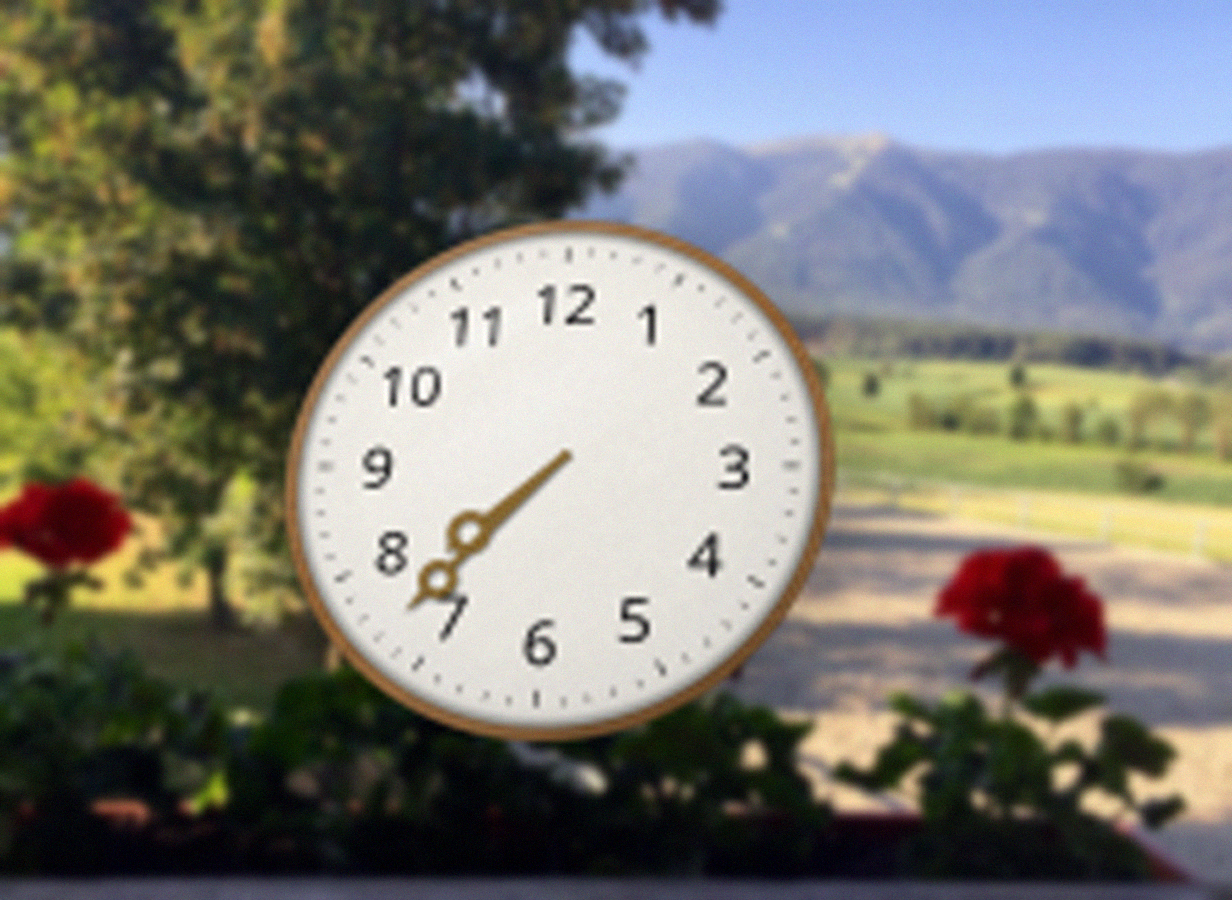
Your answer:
**7:37**
